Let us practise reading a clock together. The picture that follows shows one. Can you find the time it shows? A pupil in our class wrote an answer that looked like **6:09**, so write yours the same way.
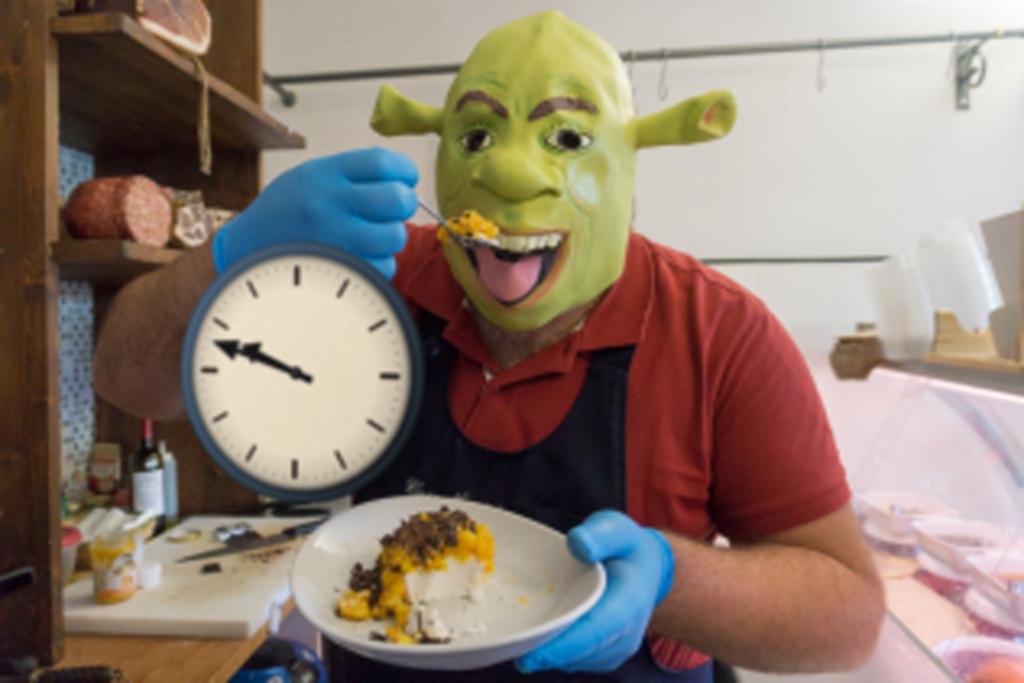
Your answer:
**9:48**
